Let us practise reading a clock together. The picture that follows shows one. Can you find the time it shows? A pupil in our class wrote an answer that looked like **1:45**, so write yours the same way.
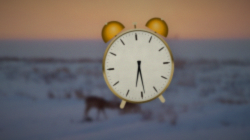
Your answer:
**6:29**
